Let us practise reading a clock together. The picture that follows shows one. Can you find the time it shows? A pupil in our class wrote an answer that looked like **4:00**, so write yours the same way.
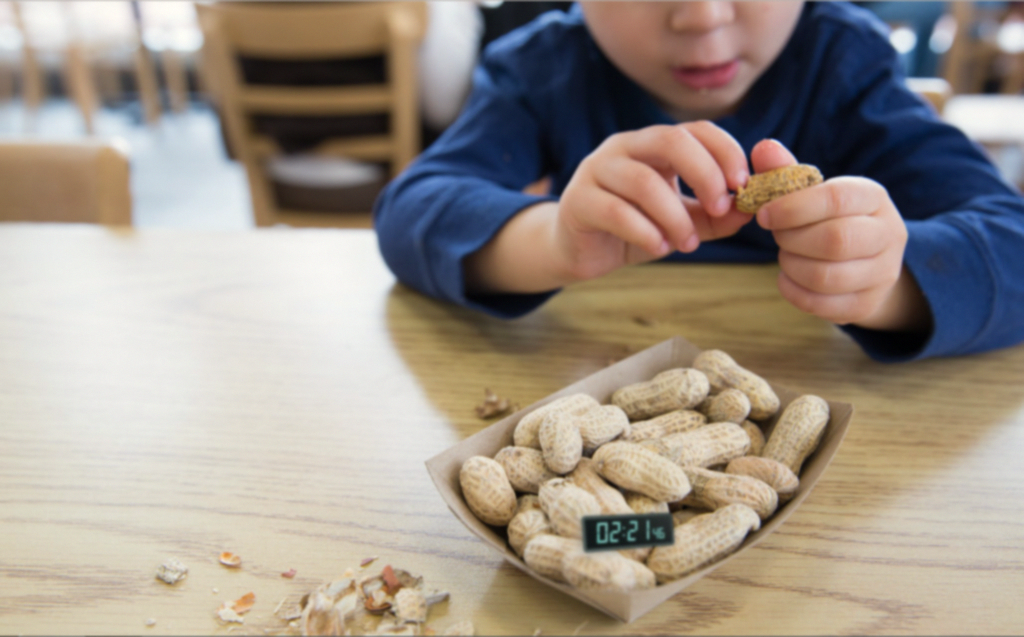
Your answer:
**2:21**
